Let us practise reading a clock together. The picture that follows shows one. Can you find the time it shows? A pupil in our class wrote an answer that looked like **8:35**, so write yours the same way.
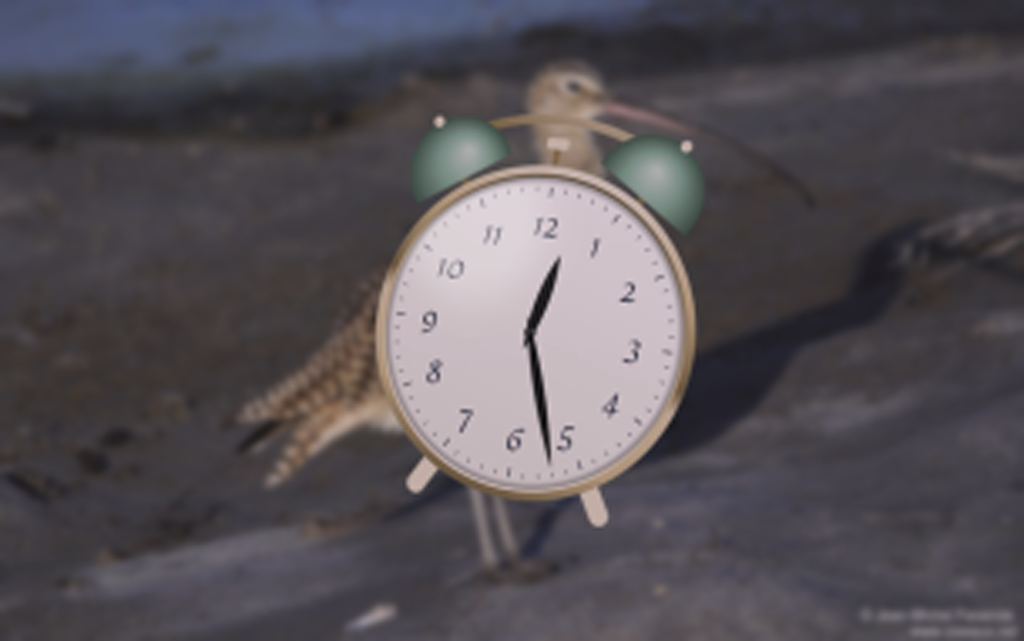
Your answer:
**12:27**
